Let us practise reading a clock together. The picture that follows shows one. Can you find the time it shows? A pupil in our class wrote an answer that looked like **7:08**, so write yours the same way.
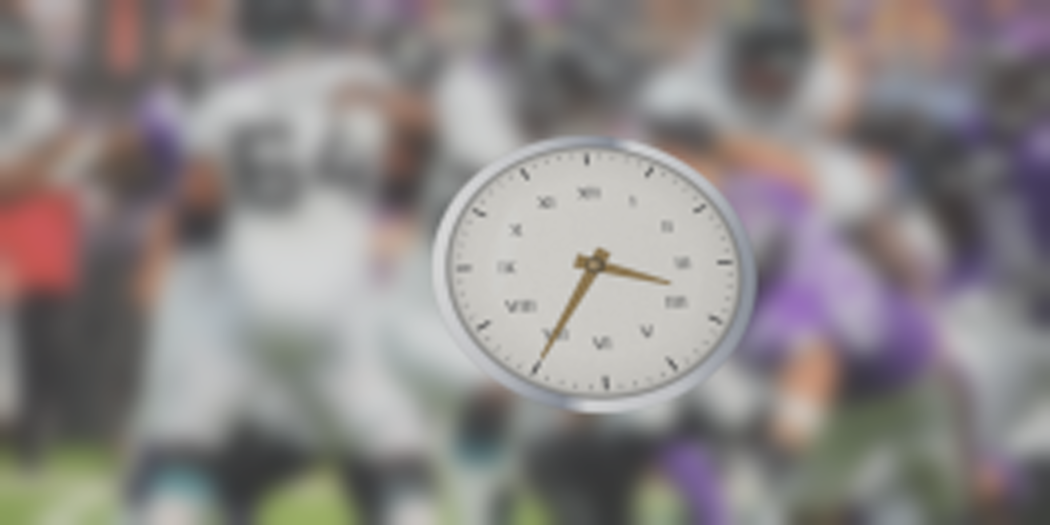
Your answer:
**3:35**
